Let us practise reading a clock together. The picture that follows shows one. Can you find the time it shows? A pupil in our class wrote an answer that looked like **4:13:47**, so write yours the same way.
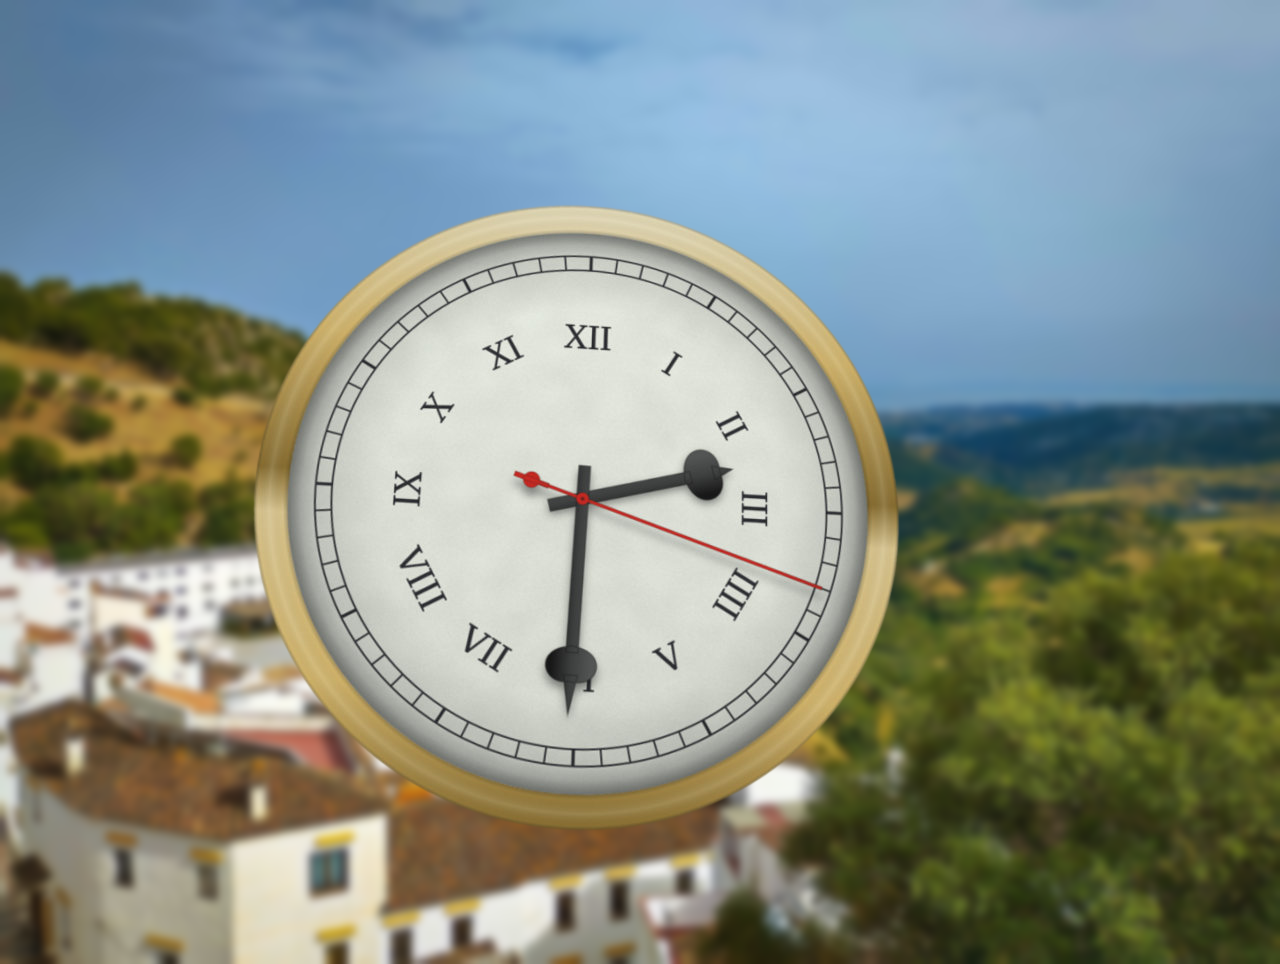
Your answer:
**2:30:18**
